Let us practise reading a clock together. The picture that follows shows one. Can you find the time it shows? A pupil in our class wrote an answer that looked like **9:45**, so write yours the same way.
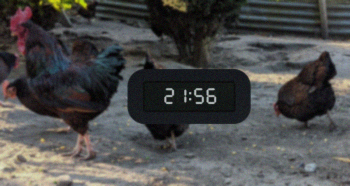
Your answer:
**21:56**
